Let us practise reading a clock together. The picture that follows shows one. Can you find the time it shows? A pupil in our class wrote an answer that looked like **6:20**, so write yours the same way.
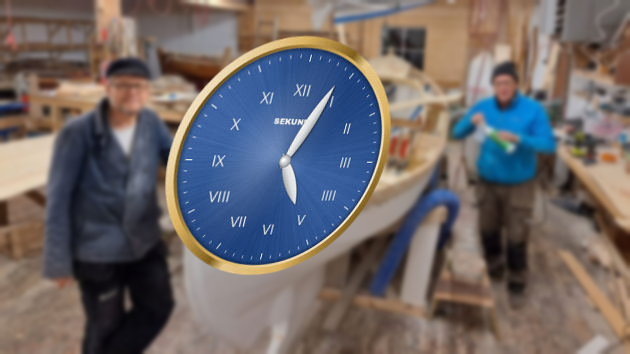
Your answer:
**5:04**
